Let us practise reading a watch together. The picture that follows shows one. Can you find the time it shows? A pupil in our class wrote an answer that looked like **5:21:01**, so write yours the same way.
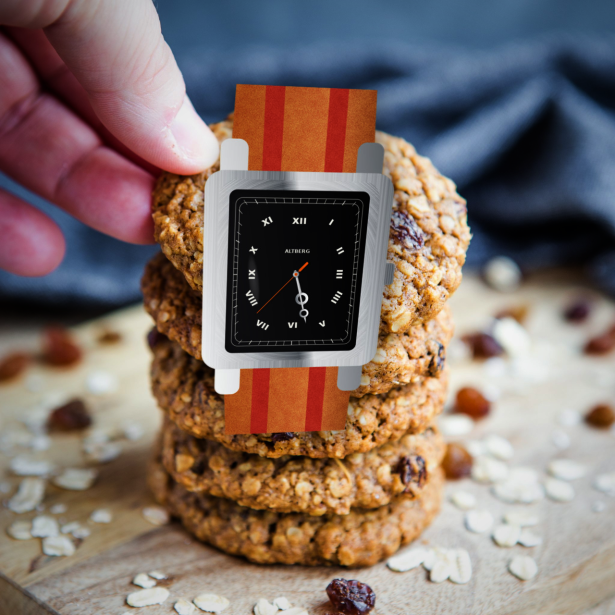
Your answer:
**5:27:37**
